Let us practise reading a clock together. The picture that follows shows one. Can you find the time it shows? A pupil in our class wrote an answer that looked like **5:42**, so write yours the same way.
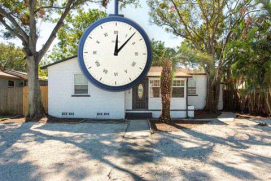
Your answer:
**12:07**
